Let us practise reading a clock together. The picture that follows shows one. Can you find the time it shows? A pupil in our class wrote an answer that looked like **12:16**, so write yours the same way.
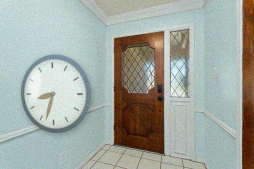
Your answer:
**8:33**
